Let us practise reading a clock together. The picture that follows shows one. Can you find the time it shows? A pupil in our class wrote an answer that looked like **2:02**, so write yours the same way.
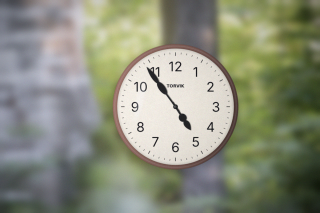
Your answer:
**4:54**
